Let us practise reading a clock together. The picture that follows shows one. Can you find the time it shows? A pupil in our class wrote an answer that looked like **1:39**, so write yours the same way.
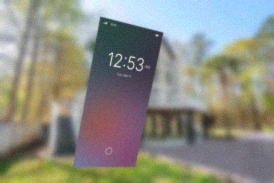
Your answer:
**12:53**
